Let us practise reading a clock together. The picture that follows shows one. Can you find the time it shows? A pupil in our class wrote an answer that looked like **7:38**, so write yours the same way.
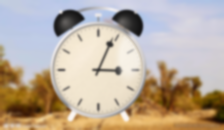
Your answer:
**3:04**
